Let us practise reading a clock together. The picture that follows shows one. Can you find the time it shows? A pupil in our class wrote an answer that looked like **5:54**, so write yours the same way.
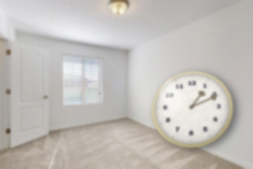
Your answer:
**1:11**
